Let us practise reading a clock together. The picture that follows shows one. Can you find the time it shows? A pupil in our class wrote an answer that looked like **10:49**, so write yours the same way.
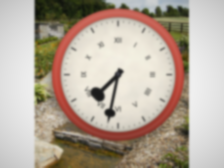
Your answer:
**7:32**
